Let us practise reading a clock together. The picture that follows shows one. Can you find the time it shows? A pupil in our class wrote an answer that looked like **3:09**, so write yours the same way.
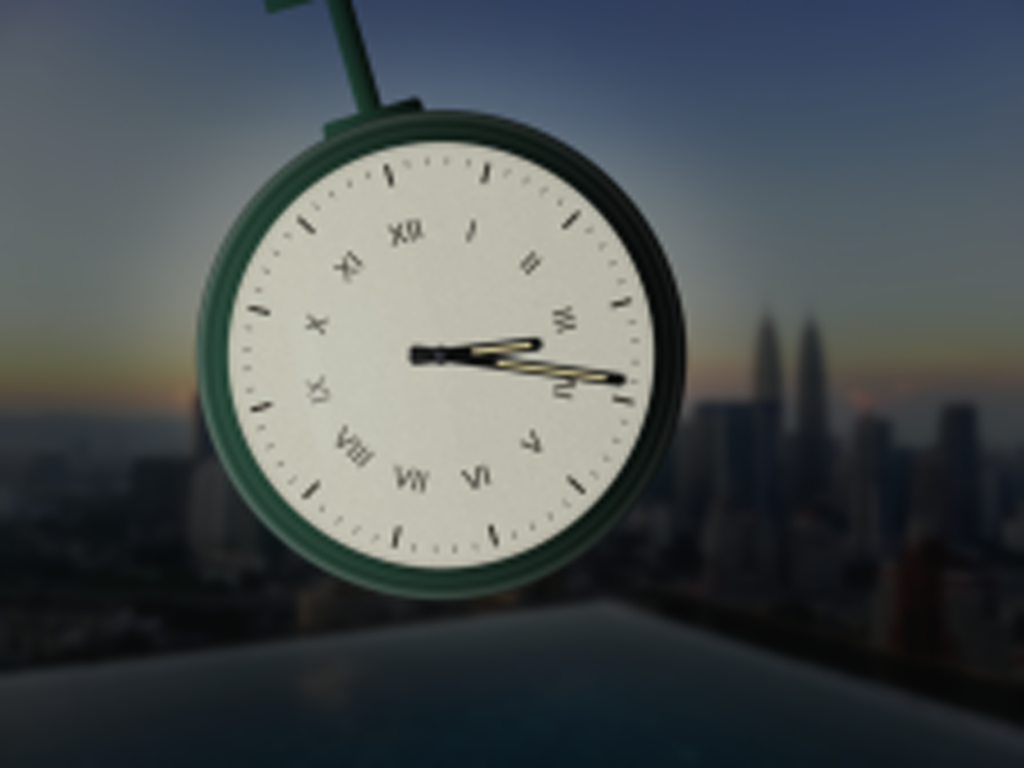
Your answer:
**3:19**
